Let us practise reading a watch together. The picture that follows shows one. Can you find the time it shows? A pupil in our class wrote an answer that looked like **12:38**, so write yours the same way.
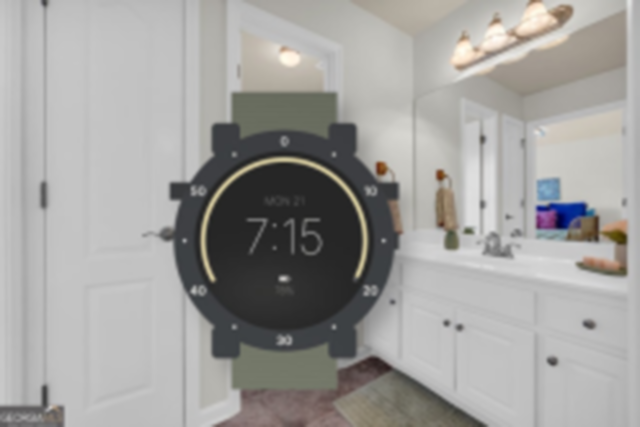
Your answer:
**7:15**
